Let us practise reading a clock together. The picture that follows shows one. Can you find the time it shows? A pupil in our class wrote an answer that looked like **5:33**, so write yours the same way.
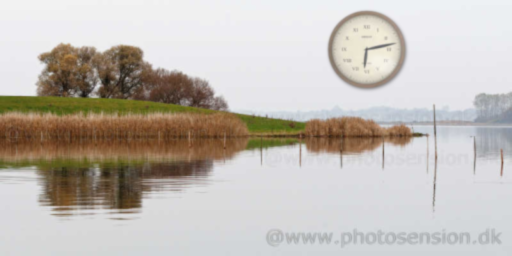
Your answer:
**6:13**
